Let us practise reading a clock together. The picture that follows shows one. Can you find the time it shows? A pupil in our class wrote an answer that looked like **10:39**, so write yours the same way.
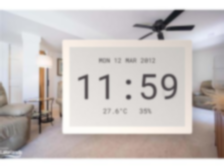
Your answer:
**11:59**
